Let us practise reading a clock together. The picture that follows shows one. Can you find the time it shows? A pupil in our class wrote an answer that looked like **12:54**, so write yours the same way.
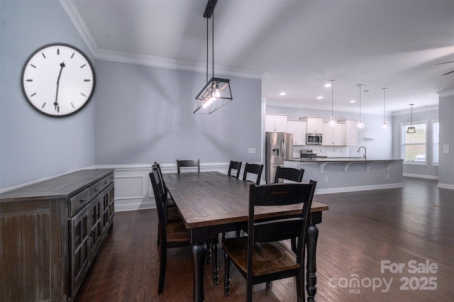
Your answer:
**12:31**
